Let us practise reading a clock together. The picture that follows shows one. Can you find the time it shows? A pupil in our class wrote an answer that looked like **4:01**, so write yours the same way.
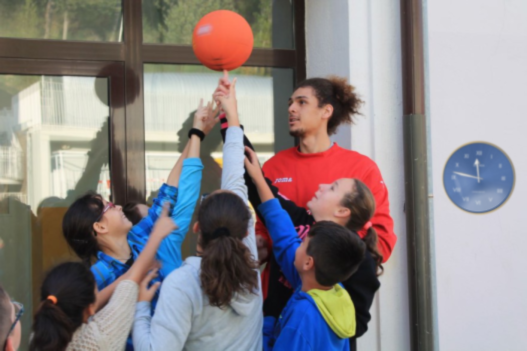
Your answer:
**11:47**
